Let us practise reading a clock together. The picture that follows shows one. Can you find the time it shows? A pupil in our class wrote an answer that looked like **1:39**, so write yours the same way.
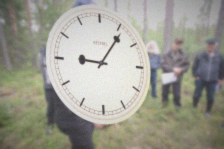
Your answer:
**9:06**
